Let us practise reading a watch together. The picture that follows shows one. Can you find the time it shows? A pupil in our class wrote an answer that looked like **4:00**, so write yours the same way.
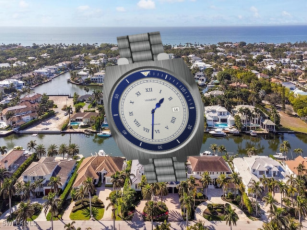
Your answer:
**1:32**
